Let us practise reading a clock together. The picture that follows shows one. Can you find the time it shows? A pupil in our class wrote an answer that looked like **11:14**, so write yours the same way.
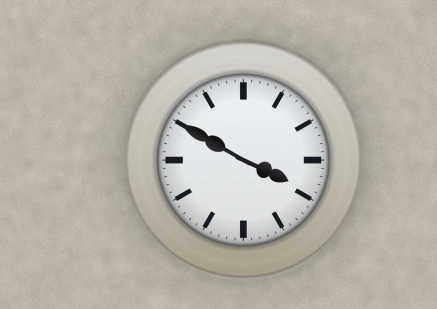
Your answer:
**3:50**
